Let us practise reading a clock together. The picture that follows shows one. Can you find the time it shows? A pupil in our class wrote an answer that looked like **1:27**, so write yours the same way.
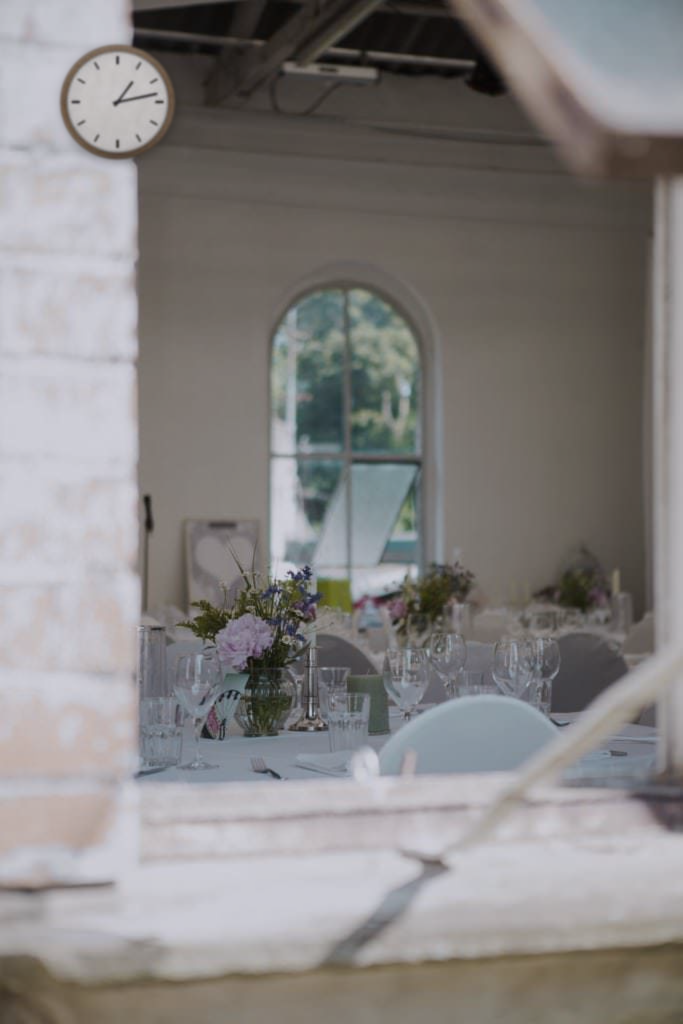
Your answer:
**1:13**
